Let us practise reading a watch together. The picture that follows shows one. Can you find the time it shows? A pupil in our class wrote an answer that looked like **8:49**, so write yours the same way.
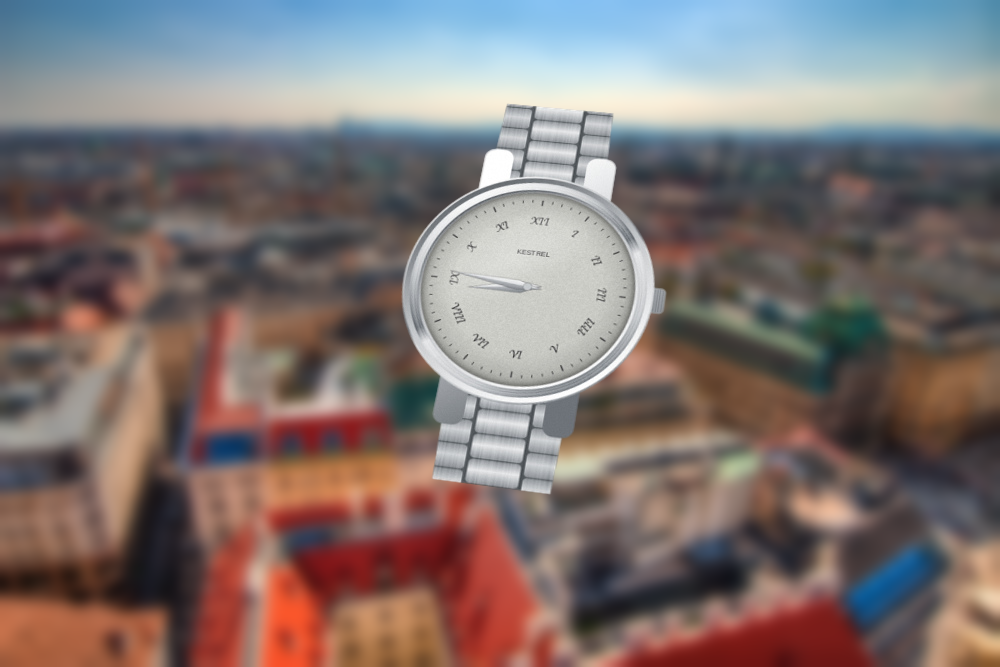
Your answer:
**8:46**
